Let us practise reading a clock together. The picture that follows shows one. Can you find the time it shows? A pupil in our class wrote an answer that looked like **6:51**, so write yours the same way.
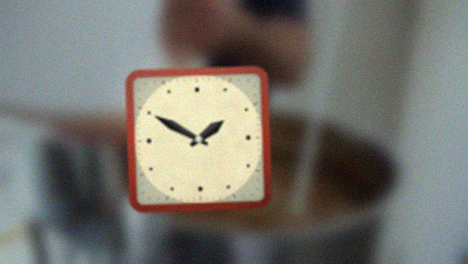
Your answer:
**1:50**
